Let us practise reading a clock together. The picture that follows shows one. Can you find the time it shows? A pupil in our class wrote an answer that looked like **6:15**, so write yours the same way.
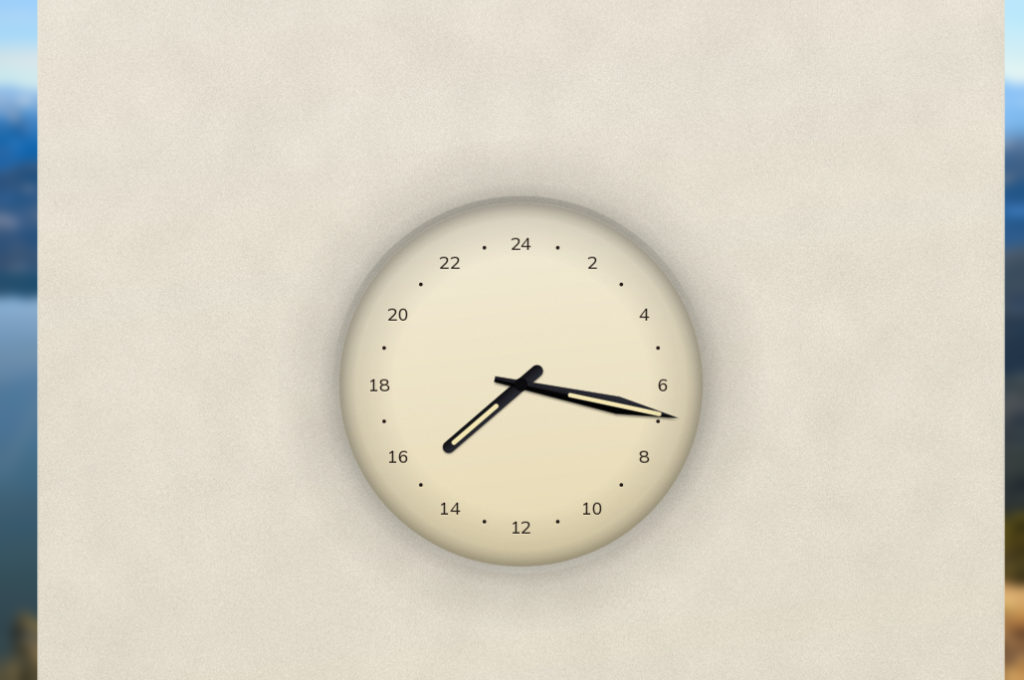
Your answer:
**15:17**
